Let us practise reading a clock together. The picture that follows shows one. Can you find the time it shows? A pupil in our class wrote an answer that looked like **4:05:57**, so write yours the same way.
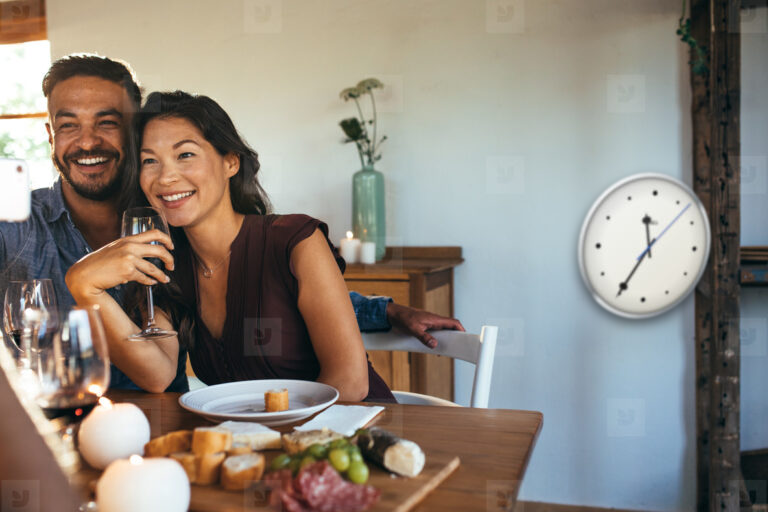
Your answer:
**11:35:07**
